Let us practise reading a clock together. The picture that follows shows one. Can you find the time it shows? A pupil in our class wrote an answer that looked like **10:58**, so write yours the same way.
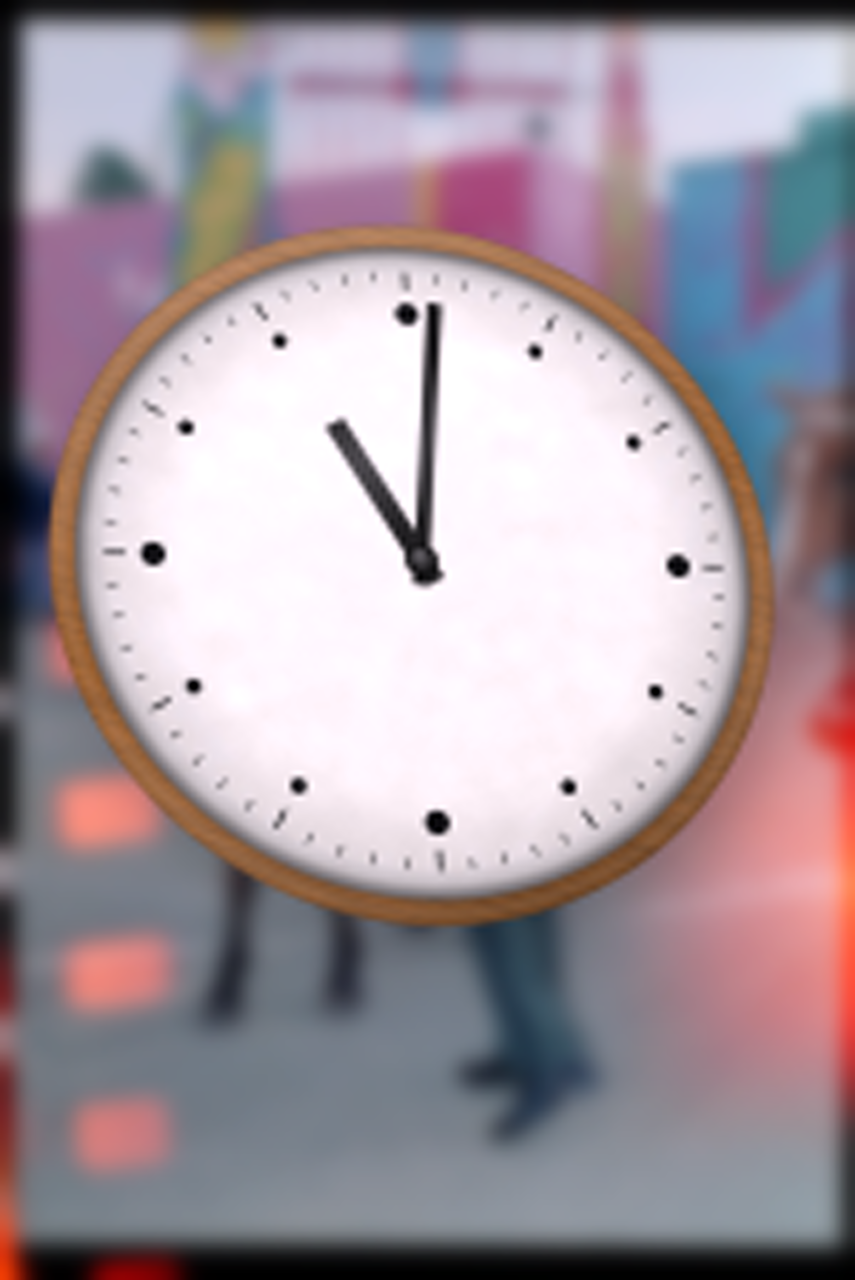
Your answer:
**11:01**
